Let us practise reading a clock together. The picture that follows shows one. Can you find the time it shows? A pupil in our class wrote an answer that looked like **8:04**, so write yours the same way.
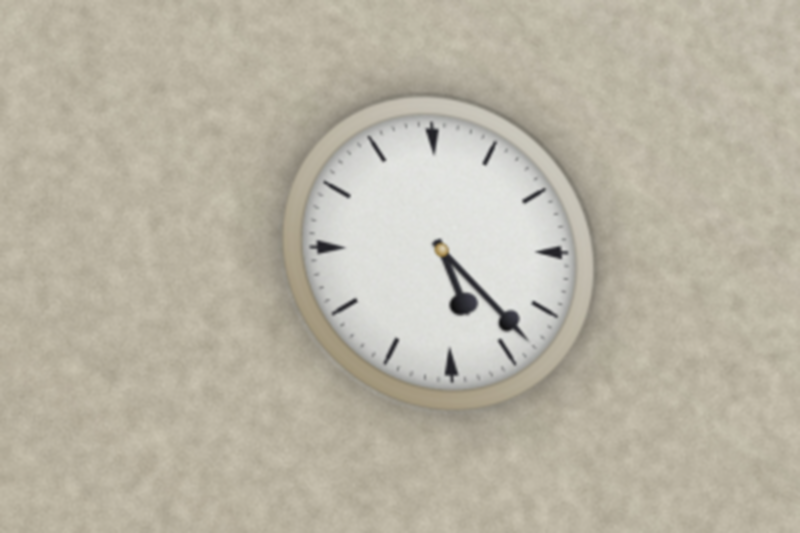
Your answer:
**5:23**
